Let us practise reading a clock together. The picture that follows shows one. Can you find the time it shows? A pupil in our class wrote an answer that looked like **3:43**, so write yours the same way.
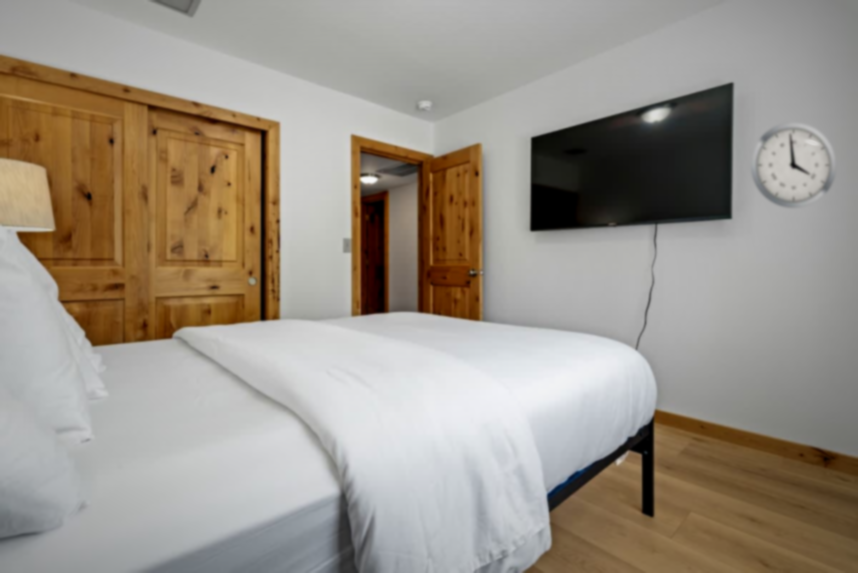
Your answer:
**3:59**
